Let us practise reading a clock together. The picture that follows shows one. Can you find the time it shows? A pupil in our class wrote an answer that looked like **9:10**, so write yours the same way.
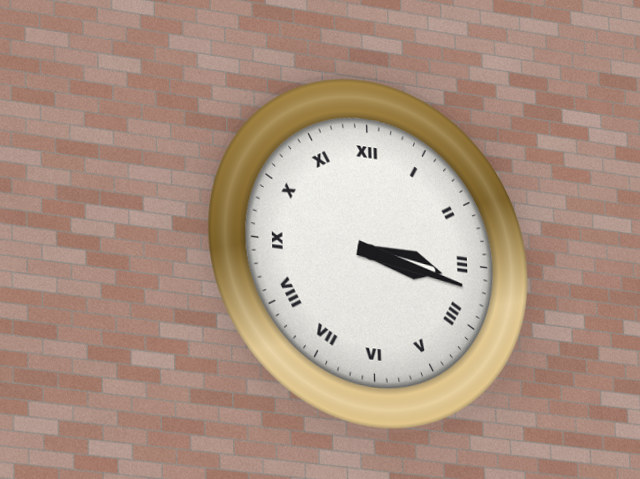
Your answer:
**3:17**
